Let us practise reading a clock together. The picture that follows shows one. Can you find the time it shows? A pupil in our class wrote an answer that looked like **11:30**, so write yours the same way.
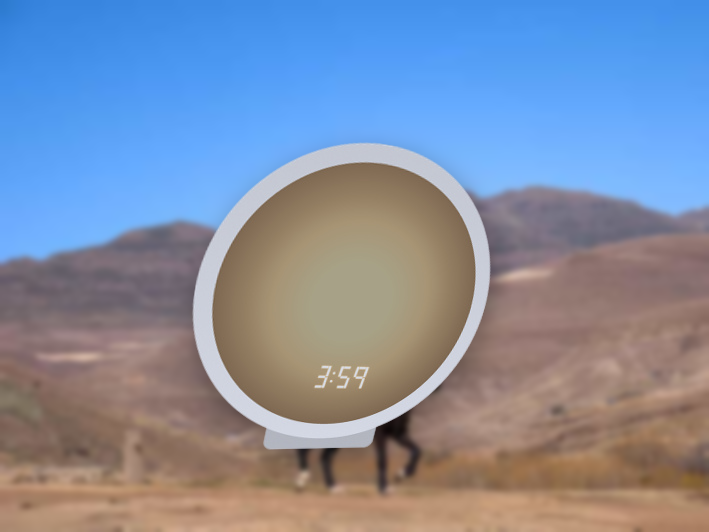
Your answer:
**3:59**
